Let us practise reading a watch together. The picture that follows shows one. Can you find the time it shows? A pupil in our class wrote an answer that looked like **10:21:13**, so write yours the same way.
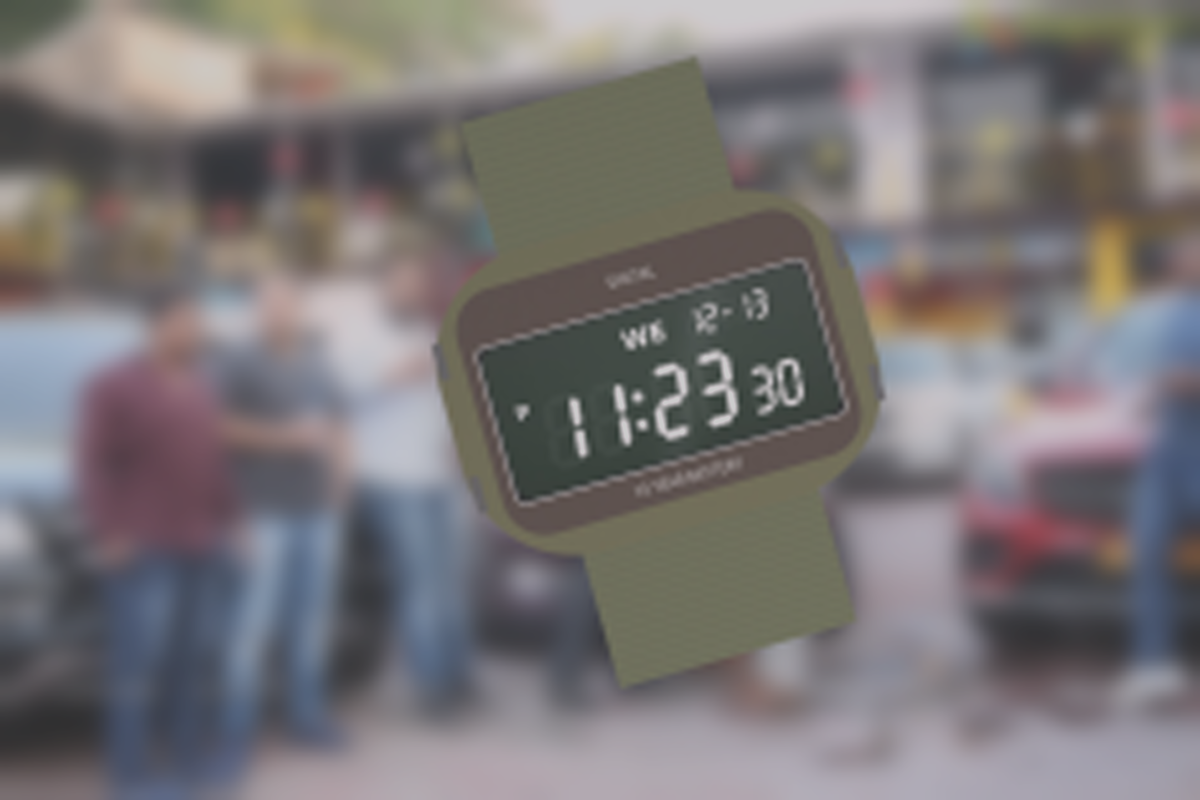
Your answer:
**11:23:30**
